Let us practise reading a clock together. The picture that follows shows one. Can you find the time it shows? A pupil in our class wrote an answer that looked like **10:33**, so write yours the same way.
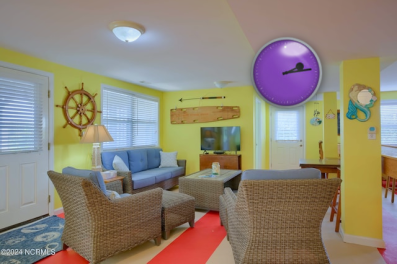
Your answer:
**2:14**
